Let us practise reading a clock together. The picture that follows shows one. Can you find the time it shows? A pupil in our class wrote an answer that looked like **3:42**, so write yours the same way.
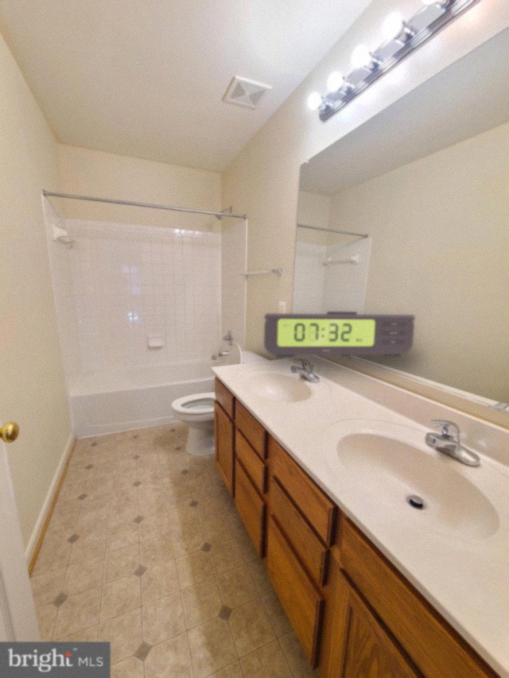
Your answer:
**7:32**
